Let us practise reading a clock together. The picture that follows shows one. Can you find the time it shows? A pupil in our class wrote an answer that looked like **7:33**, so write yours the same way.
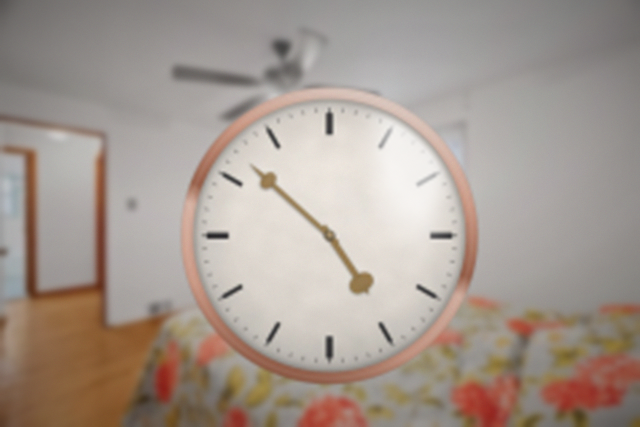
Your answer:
**4:52**
